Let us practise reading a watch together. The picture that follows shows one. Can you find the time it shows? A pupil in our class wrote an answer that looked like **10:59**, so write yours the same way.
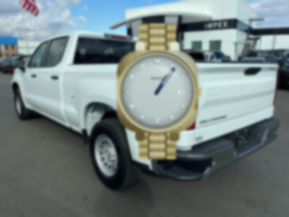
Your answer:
**1:06**
